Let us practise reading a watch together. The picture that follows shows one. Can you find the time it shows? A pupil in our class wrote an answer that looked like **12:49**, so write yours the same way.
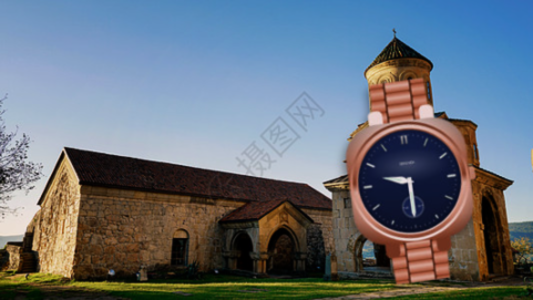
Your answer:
**9:30**
